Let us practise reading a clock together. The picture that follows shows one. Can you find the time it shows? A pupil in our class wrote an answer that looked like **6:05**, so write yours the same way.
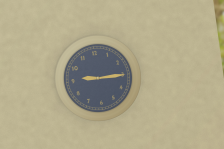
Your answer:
**9:15**
